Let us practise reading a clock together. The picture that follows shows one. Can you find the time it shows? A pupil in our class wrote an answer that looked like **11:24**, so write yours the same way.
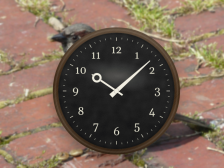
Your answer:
**10:08**
